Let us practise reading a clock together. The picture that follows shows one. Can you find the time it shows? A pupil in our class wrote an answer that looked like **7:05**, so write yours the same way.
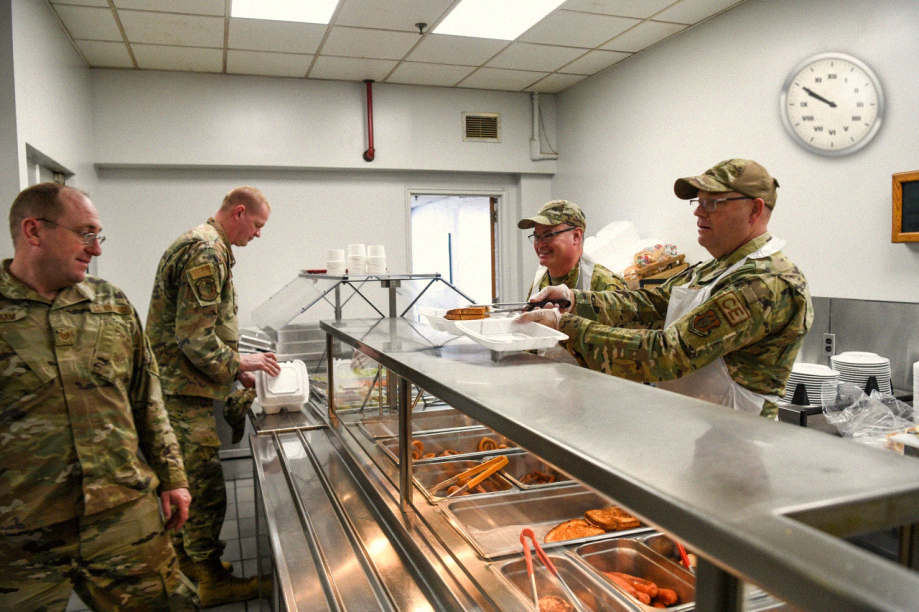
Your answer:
**9:50**
